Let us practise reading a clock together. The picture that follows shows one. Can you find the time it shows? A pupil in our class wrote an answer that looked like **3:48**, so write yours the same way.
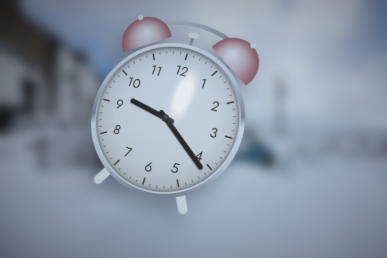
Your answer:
**9:21**
